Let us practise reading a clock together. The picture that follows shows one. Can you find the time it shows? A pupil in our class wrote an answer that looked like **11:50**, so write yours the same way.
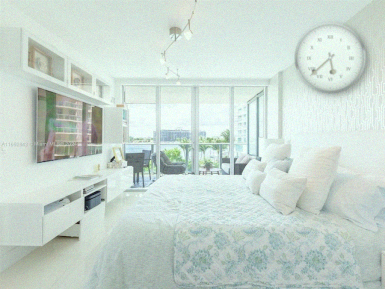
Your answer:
**5:38**
